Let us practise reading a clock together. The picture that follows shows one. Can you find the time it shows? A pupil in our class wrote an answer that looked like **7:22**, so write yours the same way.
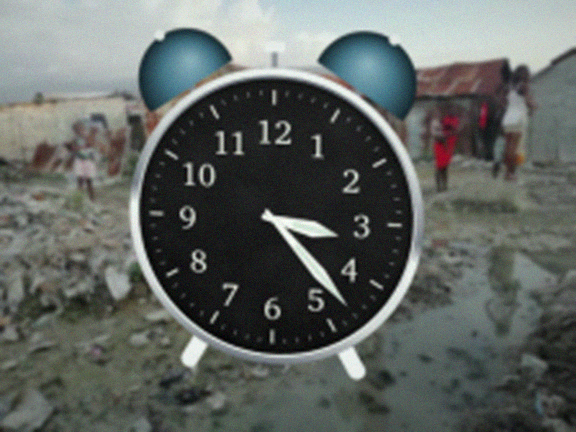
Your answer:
**3:23**
